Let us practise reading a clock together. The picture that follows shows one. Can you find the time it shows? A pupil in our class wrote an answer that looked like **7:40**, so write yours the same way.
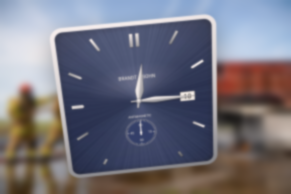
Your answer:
**12:15**
